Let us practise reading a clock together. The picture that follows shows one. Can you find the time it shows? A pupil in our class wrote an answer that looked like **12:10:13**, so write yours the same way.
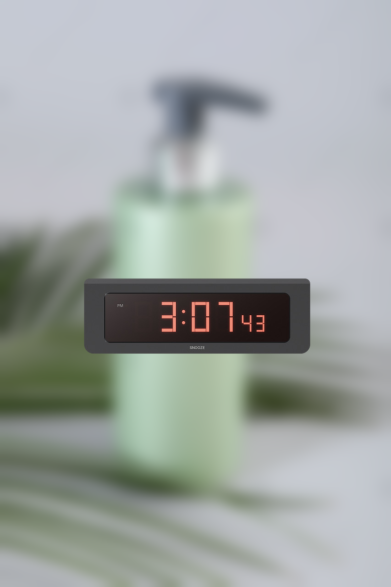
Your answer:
**3:07:43**
